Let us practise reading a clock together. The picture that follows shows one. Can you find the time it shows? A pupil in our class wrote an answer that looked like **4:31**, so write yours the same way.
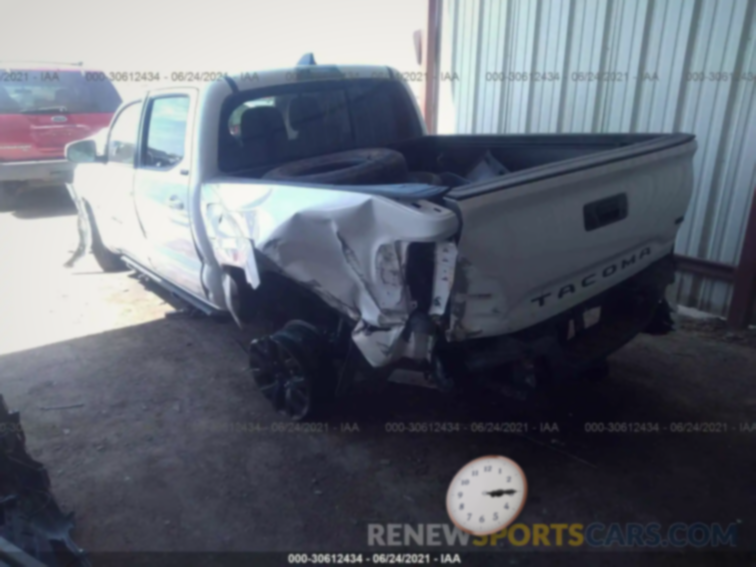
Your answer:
**3:15**
